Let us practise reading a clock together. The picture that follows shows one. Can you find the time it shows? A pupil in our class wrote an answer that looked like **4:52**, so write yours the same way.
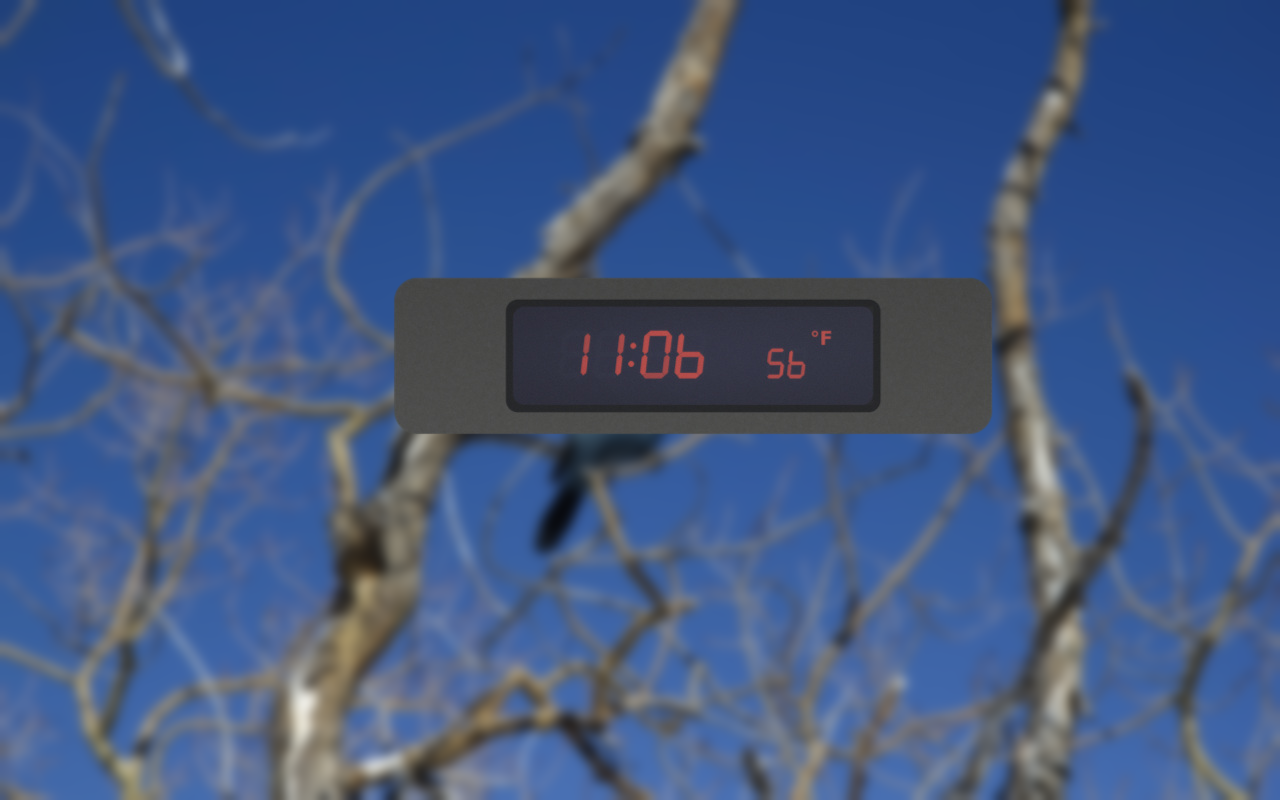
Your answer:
**11:06**
